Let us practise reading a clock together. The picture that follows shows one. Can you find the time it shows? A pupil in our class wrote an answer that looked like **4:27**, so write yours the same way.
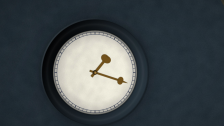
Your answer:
**1:18**
